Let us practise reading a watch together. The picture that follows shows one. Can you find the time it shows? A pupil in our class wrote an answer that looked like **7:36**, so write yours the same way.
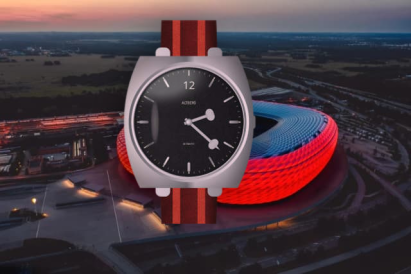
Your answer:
**2:22**
